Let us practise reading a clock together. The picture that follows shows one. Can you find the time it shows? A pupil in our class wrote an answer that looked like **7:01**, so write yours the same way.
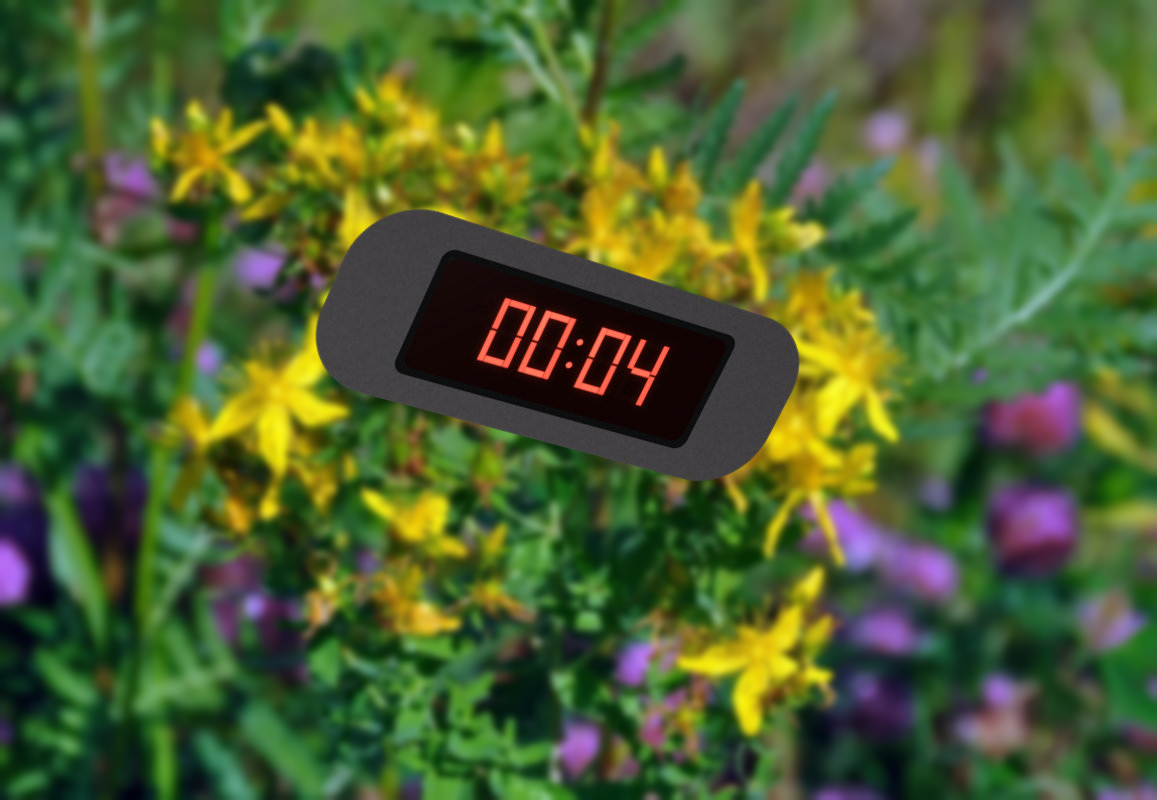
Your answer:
**0:04**
